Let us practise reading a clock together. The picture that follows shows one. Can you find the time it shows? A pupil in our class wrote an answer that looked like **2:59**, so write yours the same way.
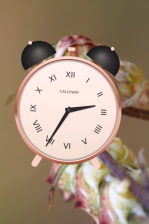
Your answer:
**2:35**
